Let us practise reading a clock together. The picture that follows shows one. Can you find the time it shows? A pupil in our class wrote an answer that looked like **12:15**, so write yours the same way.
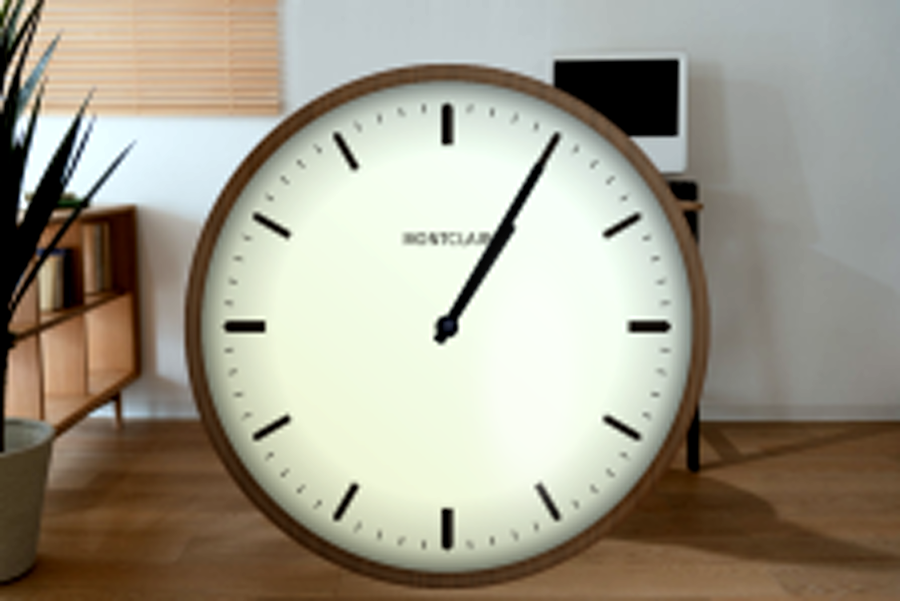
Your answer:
**1:05**
